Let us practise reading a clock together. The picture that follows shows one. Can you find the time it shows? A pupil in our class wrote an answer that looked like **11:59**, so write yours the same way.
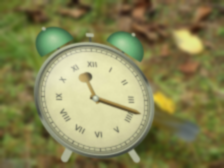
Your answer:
**11:18**
